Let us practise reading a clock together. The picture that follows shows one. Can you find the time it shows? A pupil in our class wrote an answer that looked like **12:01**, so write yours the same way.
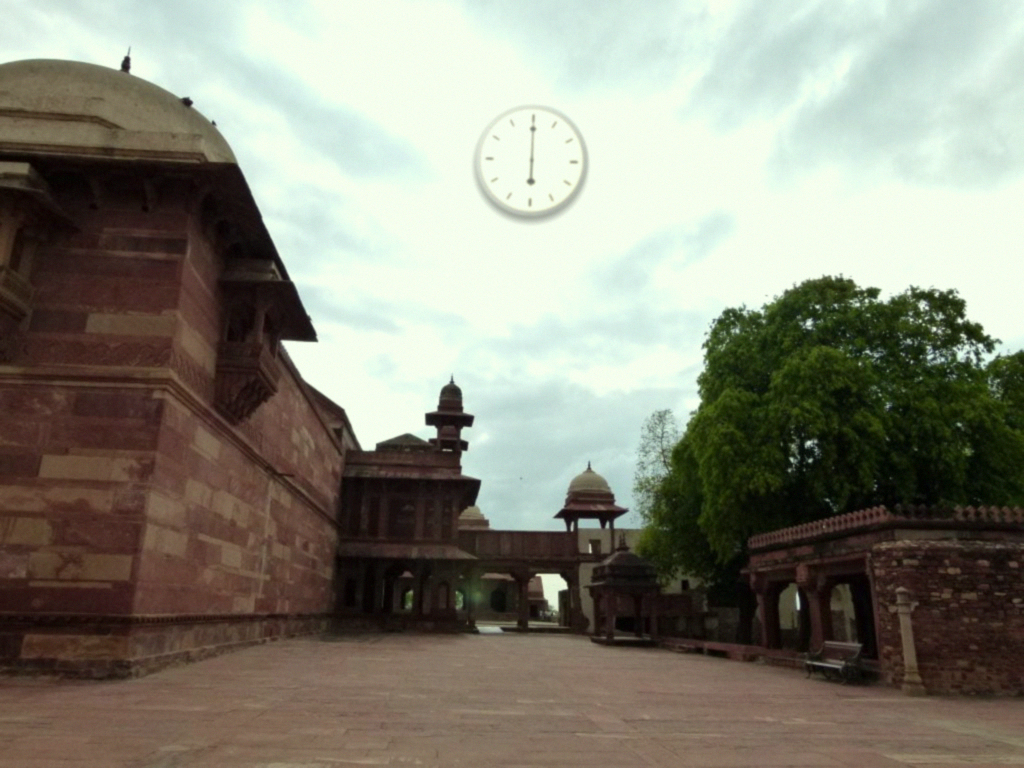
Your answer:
**6:00**
